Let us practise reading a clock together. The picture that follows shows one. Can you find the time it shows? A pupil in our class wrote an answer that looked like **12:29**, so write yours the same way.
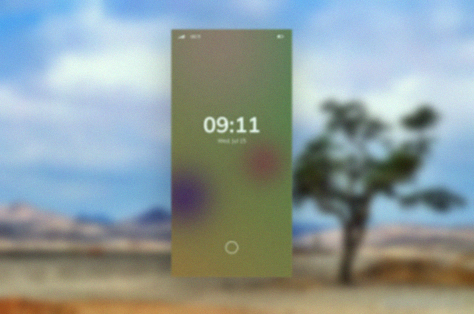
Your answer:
**9:11**
